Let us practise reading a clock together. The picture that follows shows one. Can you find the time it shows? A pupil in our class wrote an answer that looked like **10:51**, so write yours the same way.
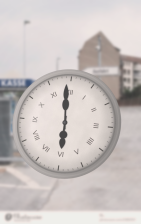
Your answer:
**5:59**
